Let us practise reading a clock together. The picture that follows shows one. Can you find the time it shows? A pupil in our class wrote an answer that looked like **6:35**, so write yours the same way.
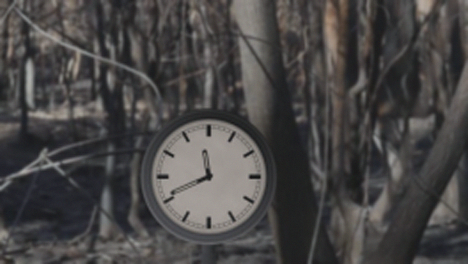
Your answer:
**11:41**
